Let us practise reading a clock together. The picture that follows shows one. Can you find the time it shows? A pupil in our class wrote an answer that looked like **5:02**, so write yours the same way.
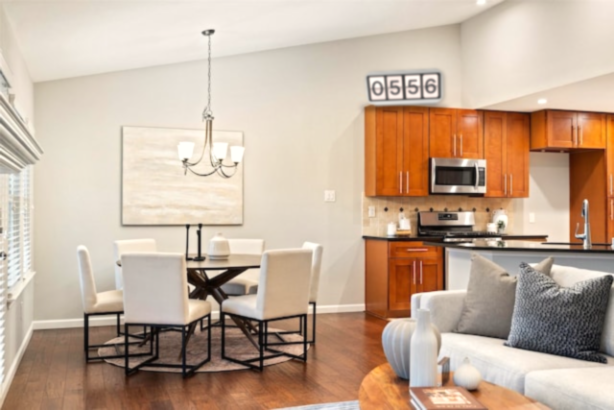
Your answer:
**5:56**
